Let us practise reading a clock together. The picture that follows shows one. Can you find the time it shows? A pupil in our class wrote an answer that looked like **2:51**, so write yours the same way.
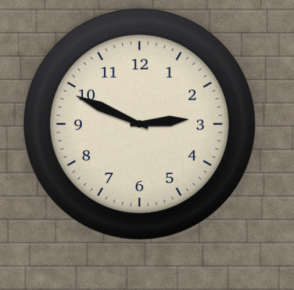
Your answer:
**2:49**
